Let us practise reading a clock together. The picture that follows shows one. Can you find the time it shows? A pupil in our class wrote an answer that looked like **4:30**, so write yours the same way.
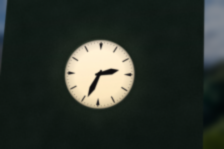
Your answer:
**2:34**
